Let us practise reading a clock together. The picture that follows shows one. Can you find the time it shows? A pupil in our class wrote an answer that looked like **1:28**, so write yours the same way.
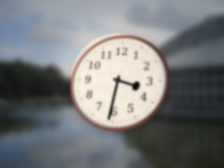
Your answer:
**3:31**
